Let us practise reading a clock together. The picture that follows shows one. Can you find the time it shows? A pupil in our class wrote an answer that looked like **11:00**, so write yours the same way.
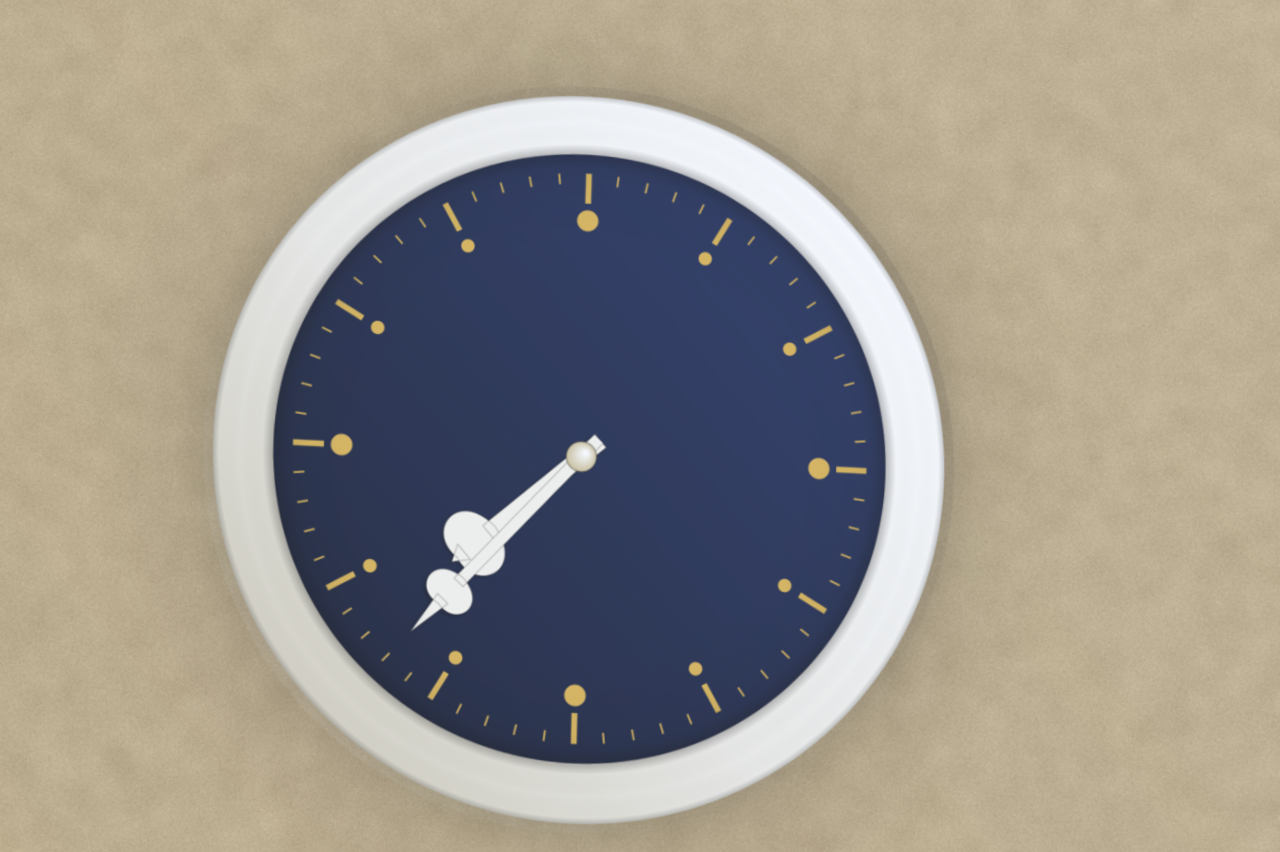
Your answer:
**7:37**
